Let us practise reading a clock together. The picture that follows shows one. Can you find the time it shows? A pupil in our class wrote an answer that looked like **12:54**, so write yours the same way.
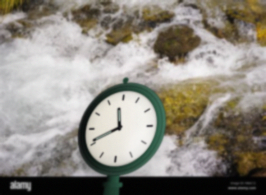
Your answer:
**11:41**
